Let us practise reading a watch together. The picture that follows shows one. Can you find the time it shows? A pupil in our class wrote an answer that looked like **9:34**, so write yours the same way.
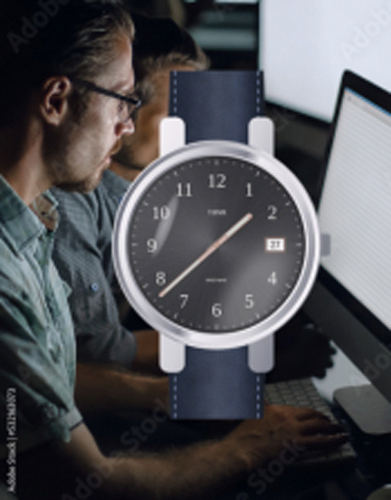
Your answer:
**1:38**
